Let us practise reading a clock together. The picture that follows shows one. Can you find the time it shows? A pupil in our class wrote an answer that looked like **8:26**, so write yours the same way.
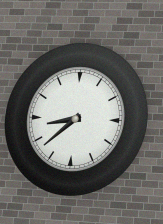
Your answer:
**8:38**
